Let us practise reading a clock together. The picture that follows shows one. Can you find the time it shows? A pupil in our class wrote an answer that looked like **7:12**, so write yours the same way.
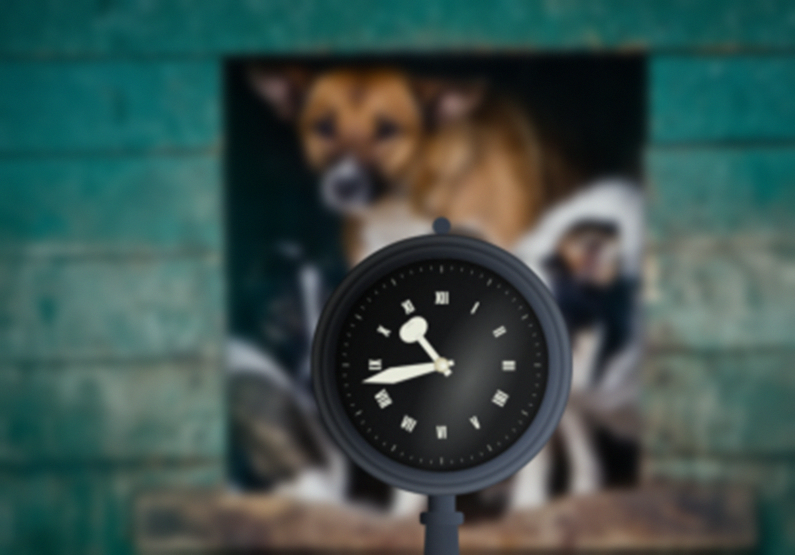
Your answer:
**10:43**
